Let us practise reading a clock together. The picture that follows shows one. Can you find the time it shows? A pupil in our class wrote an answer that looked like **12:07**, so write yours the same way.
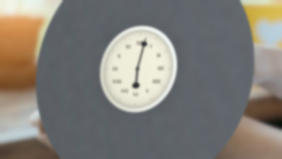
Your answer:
**6:02**
